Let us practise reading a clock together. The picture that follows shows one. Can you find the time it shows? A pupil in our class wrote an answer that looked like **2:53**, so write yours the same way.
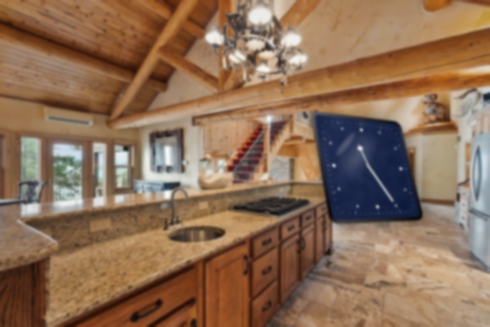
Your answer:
**11:25**
